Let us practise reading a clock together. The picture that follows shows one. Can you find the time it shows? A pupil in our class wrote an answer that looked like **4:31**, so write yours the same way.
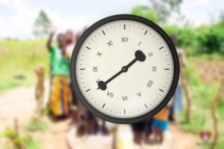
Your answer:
**1:39**
